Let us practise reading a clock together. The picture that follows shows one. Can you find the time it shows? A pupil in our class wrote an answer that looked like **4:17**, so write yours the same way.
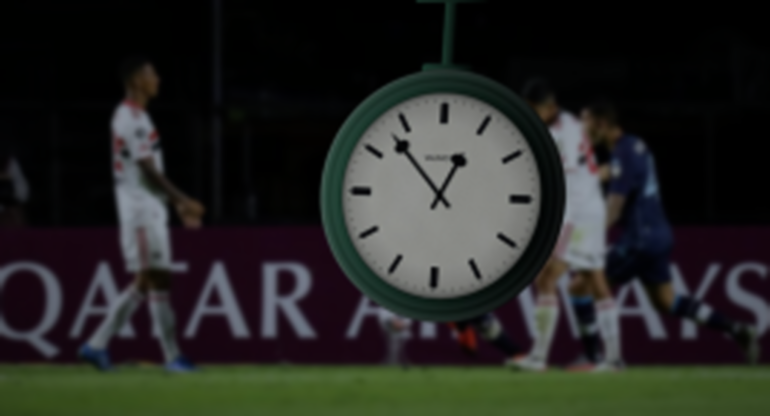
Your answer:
**12:53**
